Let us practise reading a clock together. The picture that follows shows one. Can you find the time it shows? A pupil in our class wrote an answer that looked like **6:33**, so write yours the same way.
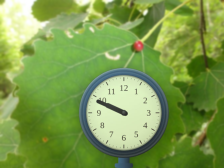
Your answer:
**9:49**
